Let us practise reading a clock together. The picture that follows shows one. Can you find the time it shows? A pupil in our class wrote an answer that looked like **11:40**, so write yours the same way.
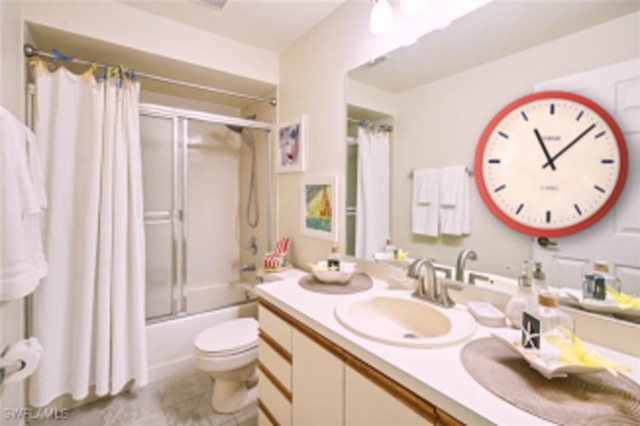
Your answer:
**11:08**
